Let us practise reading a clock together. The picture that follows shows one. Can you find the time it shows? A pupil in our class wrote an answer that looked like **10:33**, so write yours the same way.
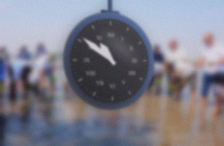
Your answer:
**10:51**
